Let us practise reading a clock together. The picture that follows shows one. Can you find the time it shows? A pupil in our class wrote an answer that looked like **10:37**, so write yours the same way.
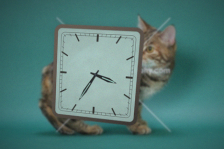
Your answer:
**3:35**
